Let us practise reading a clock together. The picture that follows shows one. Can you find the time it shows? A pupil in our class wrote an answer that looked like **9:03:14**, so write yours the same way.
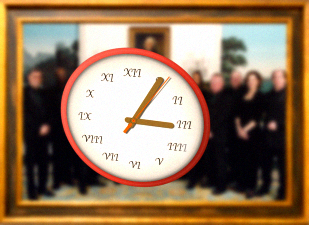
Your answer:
**3:05:06**
